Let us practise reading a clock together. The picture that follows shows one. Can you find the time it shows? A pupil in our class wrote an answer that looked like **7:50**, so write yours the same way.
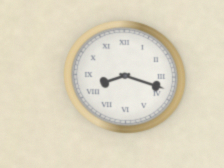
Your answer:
**8:18**
